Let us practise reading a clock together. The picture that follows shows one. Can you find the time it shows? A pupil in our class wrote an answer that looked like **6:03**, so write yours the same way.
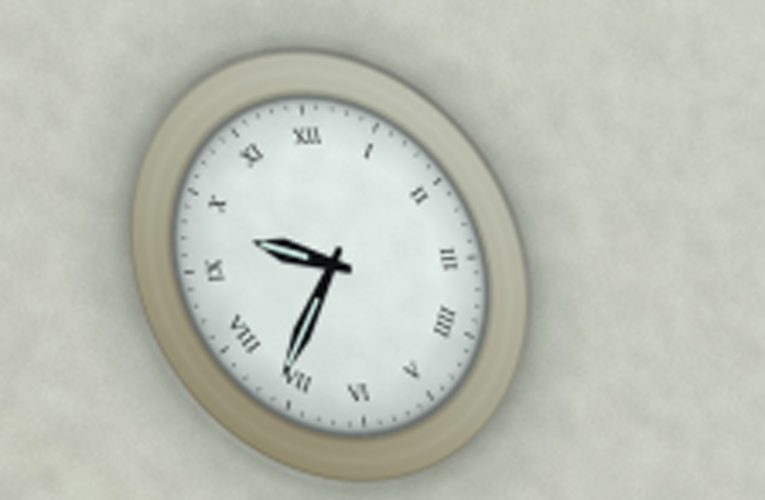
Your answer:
**9:36**
